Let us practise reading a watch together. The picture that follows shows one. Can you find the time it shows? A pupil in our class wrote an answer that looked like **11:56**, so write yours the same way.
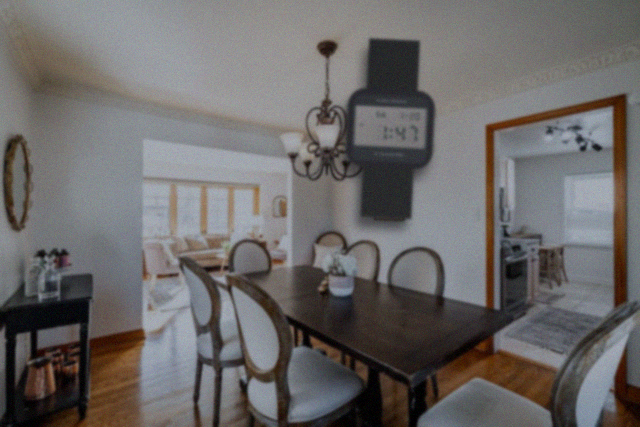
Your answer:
**1:47**
